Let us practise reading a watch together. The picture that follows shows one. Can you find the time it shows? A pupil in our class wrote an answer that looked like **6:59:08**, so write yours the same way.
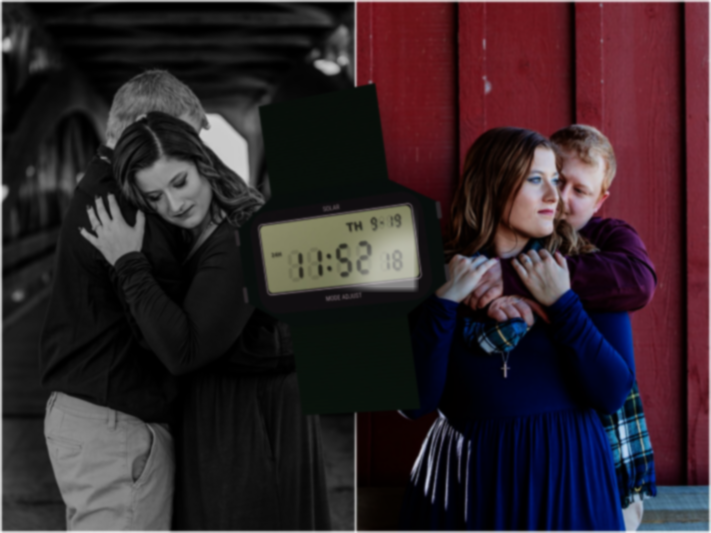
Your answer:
**11:52:18**
